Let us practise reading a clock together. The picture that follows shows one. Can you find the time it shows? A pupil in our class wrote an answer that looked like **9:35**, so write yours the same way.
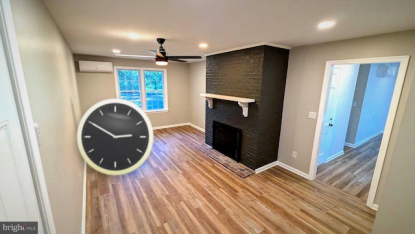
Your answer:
**2:50**
